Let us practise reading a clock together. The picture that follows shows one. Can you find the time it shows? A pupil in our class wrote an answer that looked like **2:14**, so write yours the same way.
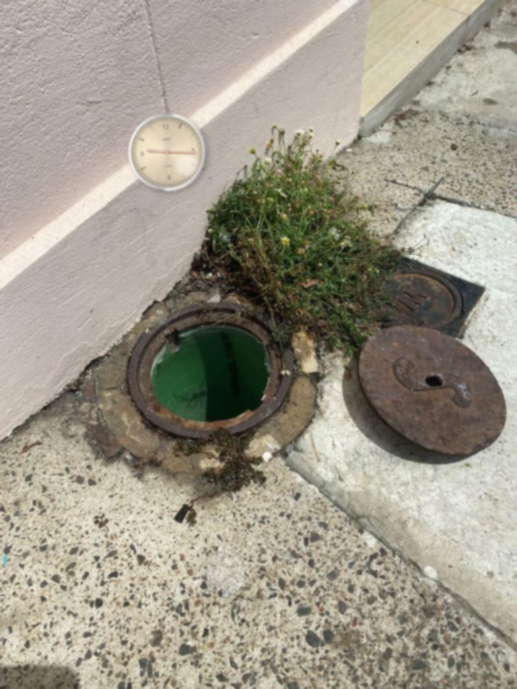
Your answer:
**9:16**
